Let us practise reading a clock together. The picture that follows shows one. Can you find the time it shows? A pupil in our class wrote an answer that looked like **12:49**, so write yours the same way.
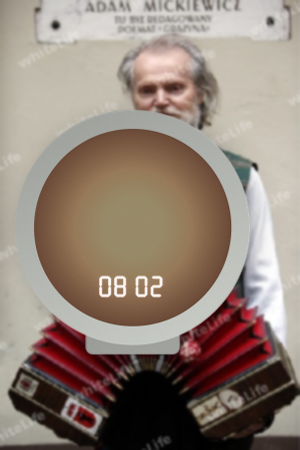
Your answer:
**8:02**
